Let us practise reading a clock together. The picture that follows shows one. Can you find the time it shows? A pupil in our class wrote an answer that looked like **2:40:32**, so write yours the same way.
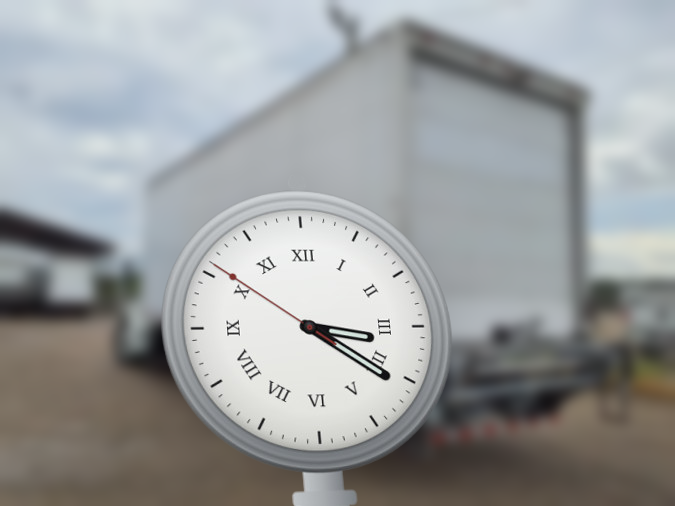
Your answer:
**3:20:51**
